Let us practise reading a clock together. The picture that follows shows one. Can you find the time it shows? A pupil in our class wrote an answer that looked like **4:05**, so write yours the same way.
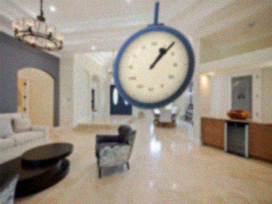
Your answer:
**1:07**
